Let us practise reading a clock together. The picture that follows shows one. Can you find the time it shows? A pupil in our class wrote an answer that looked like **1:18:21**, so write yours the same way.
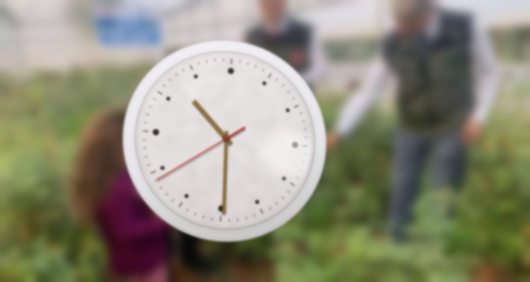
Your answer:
**10:29:39**
